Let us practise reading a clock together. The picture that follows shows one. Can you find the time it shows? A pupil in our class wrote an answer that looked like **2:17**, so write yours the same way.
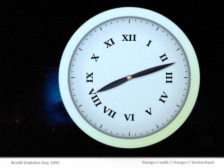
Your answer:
**8:12**
